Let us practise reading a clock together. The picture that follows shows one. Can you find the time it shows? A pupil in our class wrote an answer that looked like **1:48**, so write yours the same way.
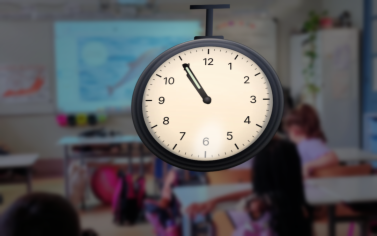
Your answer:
**10:55**
